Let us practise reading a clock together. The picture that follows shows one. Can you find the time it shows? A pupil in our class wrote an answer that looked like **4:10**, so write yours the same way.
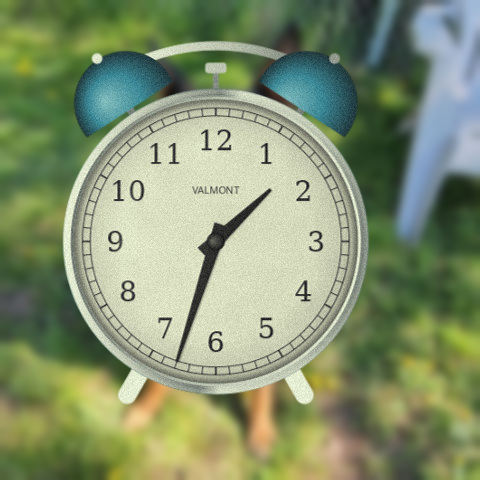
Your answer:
**1:33**
